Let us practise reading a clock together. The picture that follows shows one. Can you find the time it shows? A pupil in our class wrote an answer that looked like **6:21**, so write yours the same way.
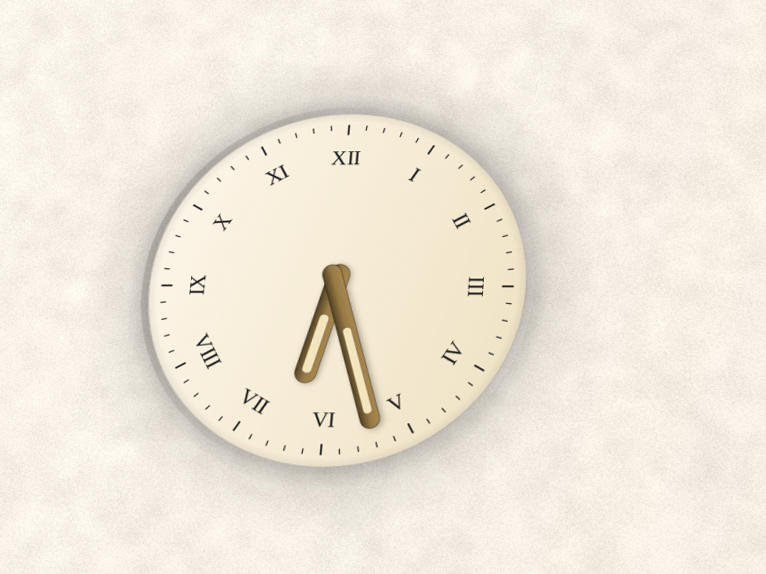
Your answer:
**6:27**
